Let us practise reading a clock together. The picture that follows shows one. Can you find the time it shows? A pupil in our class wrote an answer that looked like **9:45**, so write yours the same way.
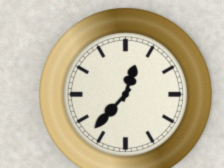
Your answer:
**12:37**
